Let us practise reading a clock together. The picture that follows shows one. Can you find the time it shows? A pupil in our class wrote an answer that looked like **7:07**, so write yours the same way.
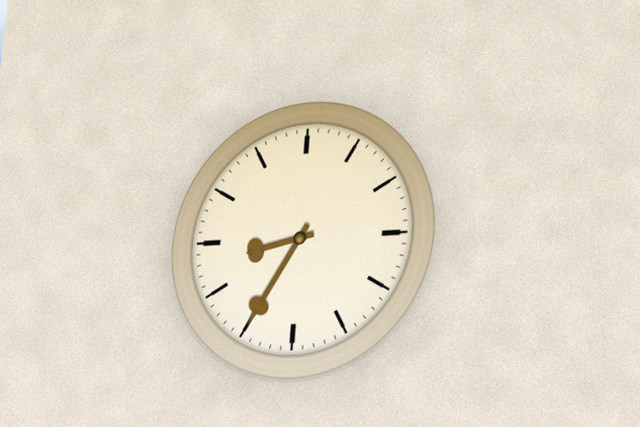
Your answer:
**8:35**
